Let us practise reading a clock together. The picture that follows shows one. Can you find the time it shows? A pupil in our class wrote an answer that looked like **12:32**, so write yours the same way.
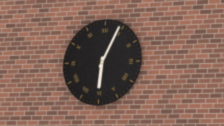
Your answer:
**6:04**
